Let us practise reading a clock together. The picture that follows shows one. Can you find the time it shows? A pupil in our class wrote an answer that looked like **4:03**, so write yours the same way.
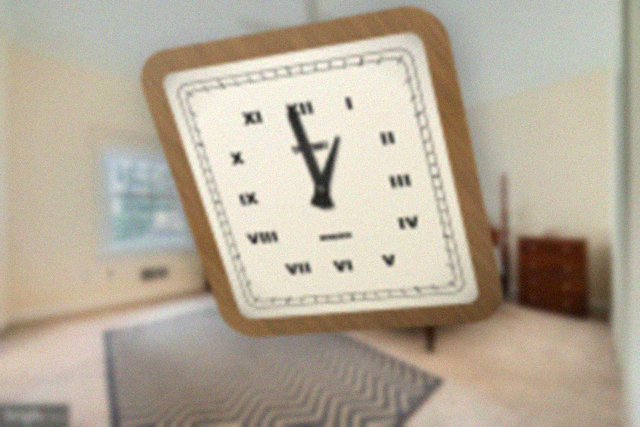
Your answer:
**12:59**
